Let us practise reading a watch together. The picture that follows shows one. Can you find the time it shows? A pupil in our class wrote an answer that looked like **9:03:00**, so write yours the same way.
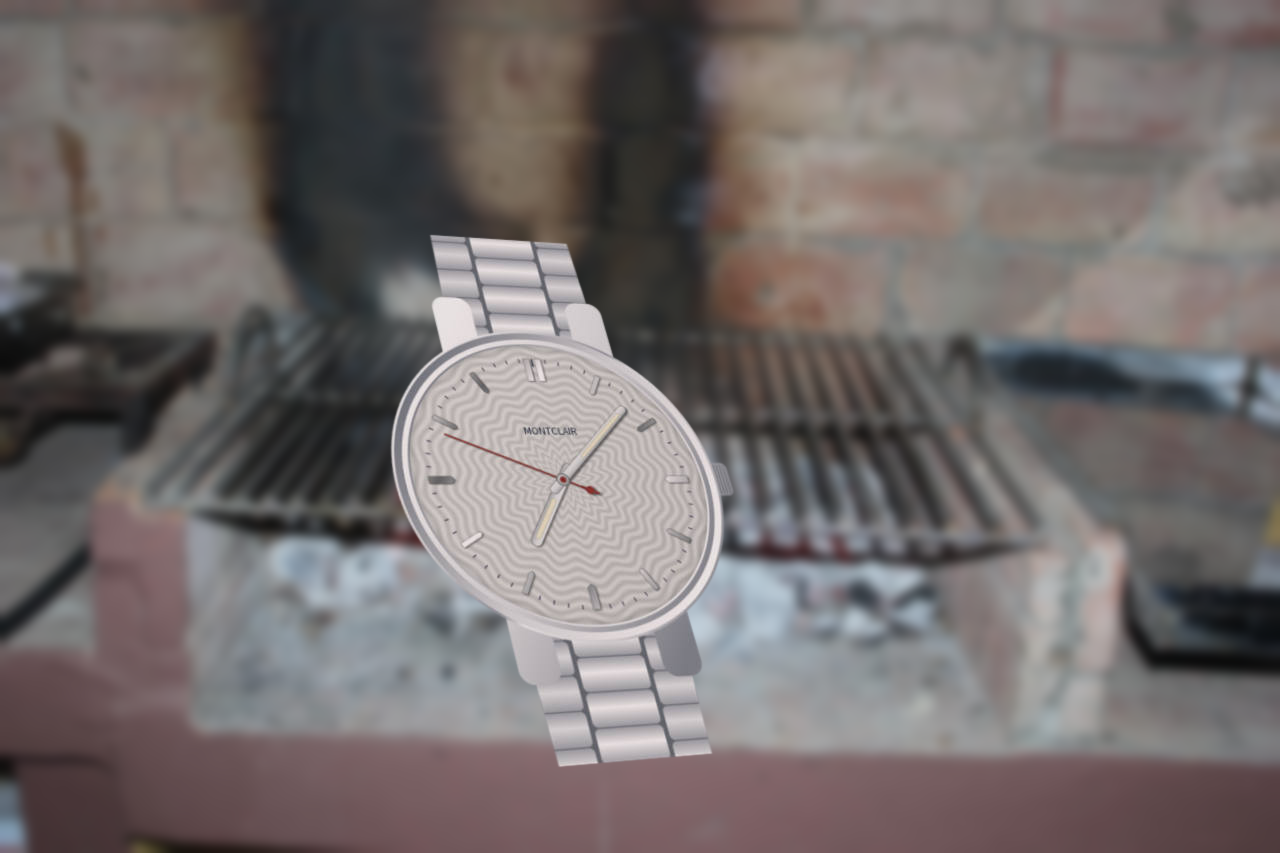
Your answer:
**7:07:49**
